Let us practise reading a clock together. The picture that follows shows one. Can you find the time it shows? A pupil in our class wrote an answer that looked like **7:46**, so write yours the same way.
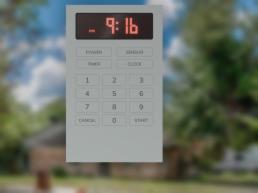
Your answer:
**9:16**
